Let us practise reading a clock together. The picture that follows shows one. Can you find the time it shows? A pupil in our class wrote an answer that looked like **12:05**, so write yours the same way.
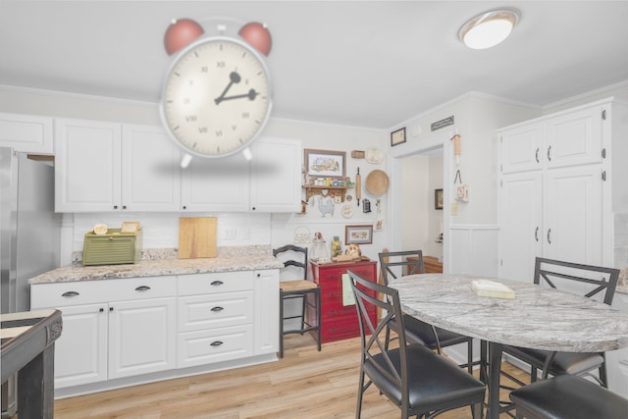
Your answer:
**1:14**
